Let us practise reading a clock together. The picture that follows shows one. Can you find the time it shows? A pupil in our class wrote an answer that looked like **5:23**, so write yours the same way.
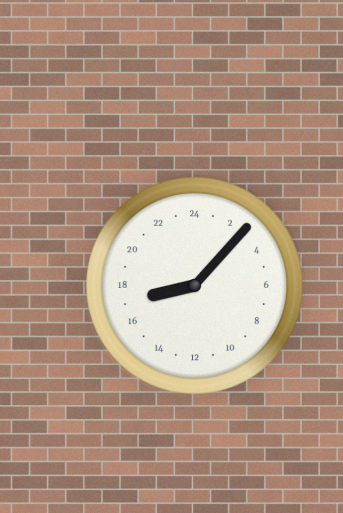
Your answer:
**17:07**
